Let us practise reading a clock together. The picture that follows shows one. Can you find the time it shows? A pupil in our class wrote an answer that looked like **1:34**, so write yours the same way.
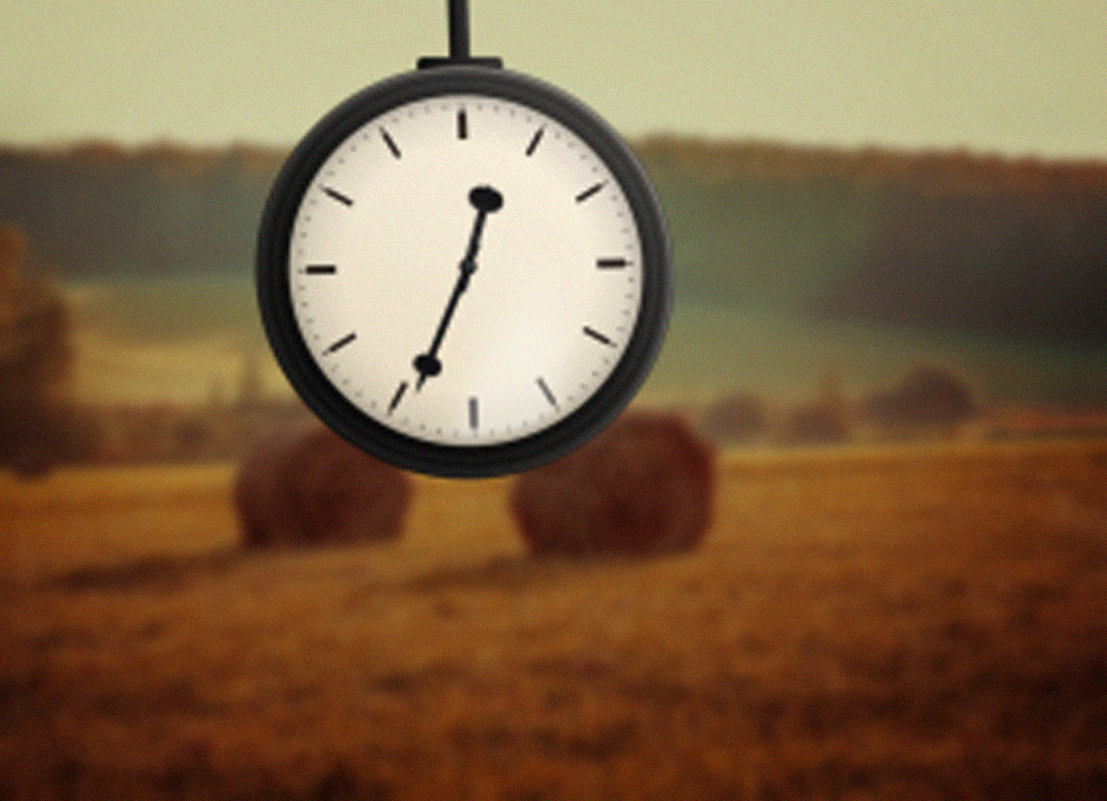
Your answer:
**12:34**
